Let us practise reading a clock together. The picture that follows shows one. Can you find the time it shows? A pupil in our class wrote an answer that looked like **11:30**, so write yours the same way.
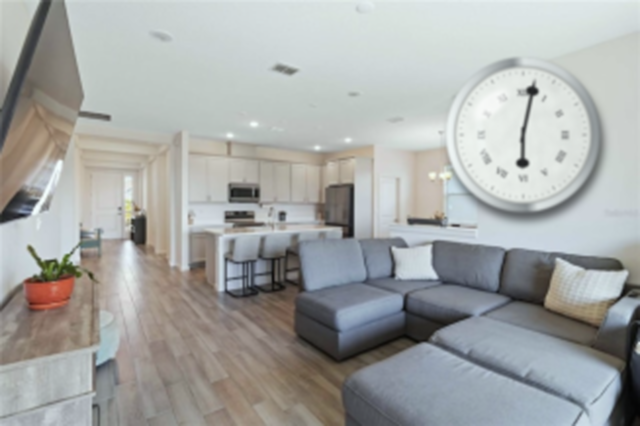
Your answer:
**6:02**
